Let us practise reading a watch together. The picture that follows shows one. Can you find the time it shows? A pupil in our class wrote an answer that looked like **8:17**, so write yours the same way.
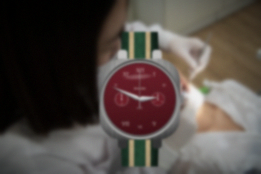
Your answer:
**2:49**
